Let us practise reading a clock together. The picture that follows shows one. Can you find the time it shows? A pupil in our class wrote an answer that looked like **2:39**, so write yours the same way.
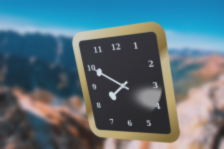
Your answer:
**7:50**
